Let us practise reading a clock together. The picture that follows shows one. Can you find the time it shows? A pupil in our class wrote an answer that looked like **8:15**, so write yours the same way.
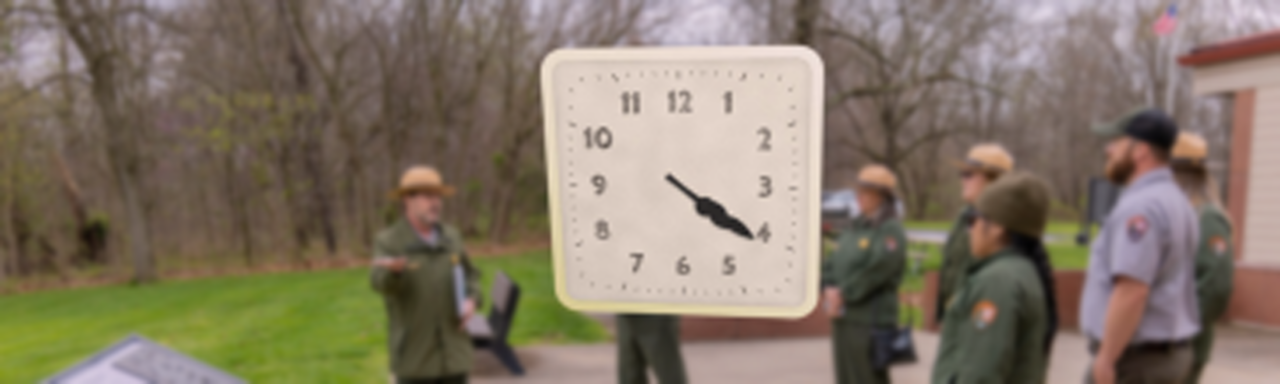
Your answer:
**4:21**
